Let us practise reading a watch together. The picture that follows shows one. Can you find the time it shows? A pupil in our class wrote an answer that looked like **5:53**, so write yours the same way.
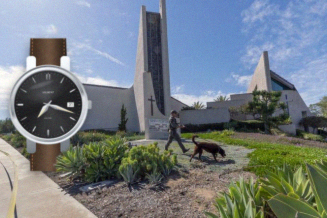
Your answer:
**7:18**
